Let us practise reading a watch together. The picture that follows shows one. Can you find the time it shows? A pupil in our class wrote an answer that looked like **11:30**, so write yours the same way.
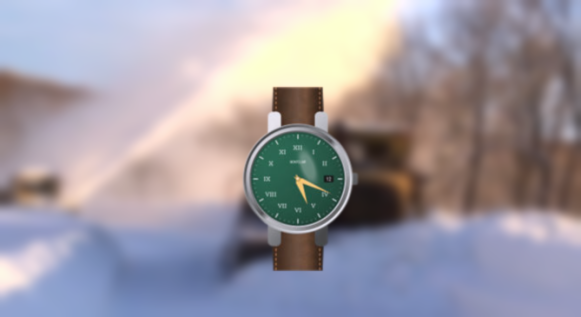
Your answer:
**5:19**
